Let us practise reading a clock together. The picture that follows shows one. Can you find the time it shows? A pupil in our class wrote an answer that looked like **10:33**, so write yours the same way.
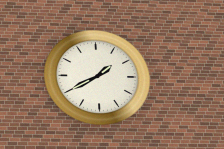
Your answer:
**1:40**
